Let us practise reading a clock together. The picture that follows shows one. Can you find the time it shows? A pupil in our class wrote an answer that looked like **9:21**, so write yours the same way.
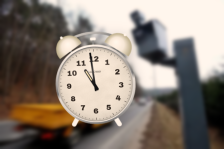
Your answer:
**10:59**
